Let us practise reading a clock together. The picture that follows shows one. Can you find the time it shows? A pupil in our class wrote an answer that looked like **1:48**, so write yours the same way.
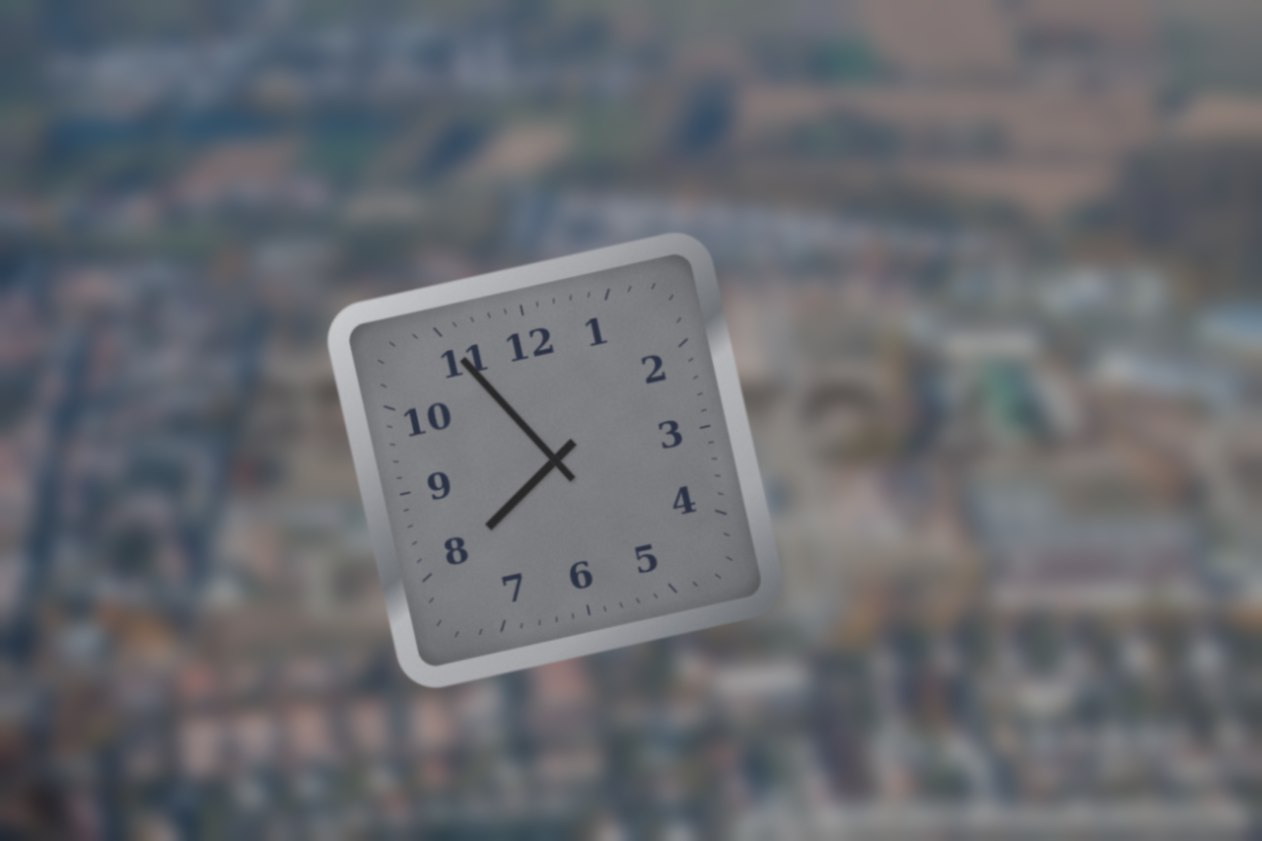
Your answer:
**7:55**
